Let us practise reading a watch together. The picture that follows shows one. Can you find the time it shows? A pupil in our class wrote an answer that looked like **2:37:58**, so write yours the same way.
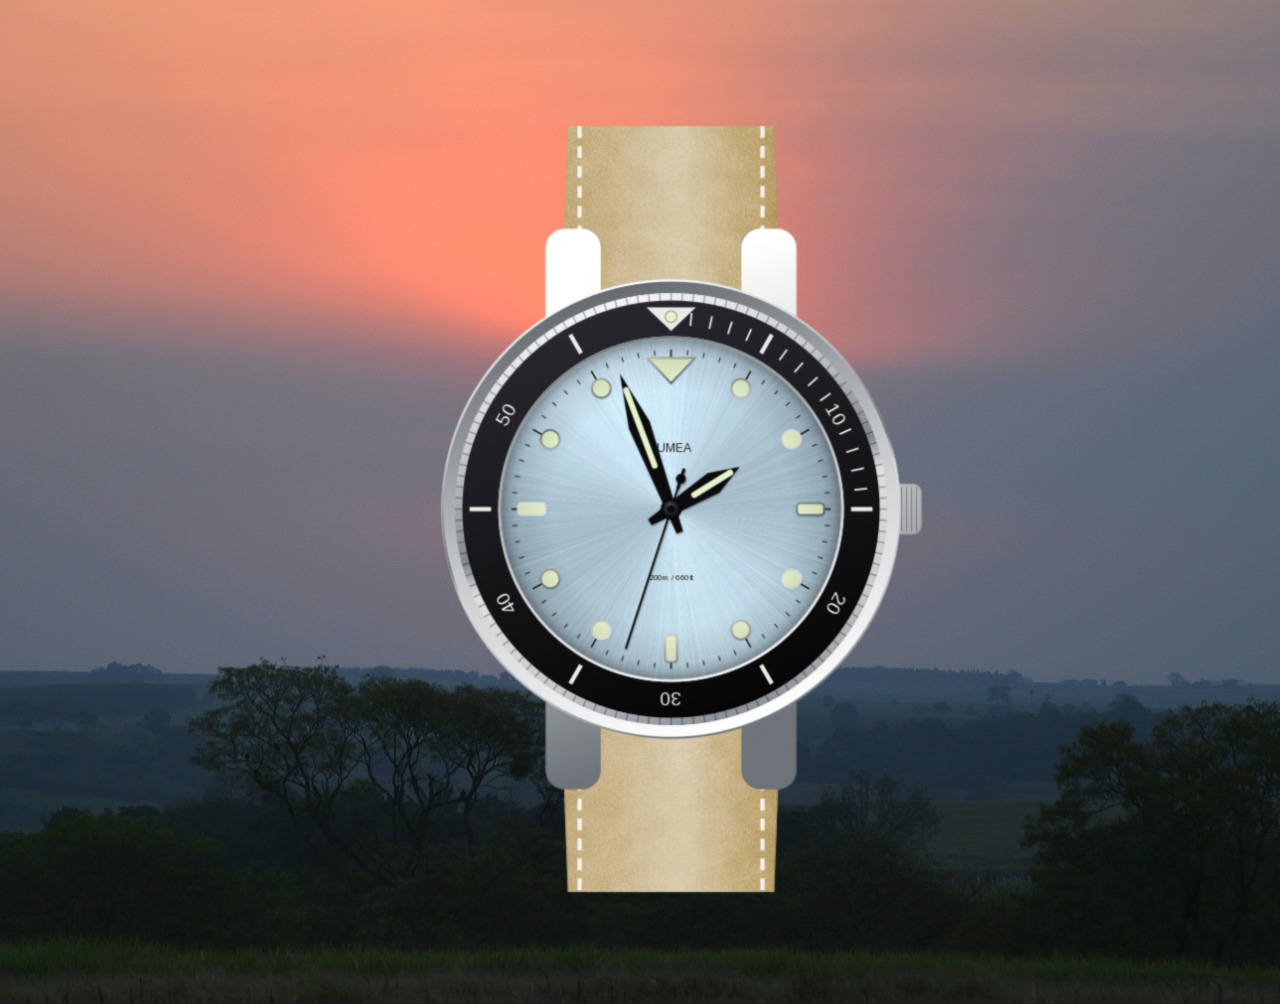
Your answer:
**1:56:33**
